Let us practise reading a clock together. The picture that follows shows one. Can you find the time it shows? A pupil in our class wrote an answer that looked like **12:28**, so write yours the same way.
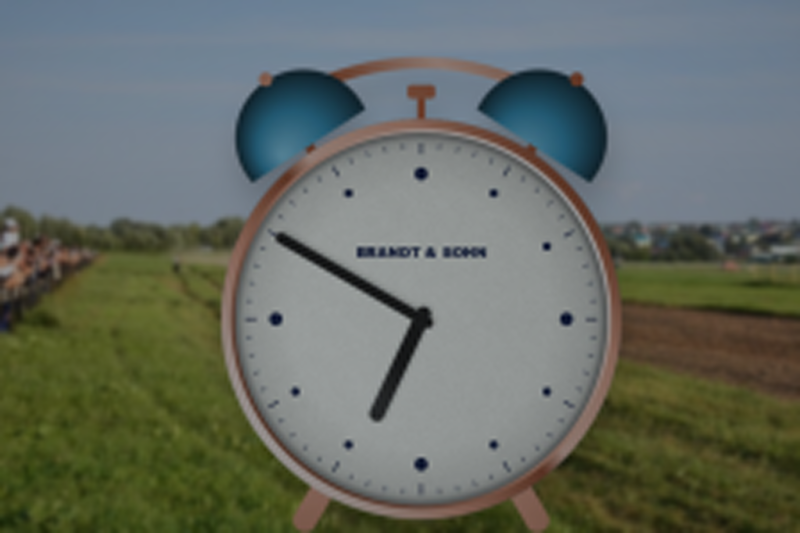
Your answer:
**6:50**
